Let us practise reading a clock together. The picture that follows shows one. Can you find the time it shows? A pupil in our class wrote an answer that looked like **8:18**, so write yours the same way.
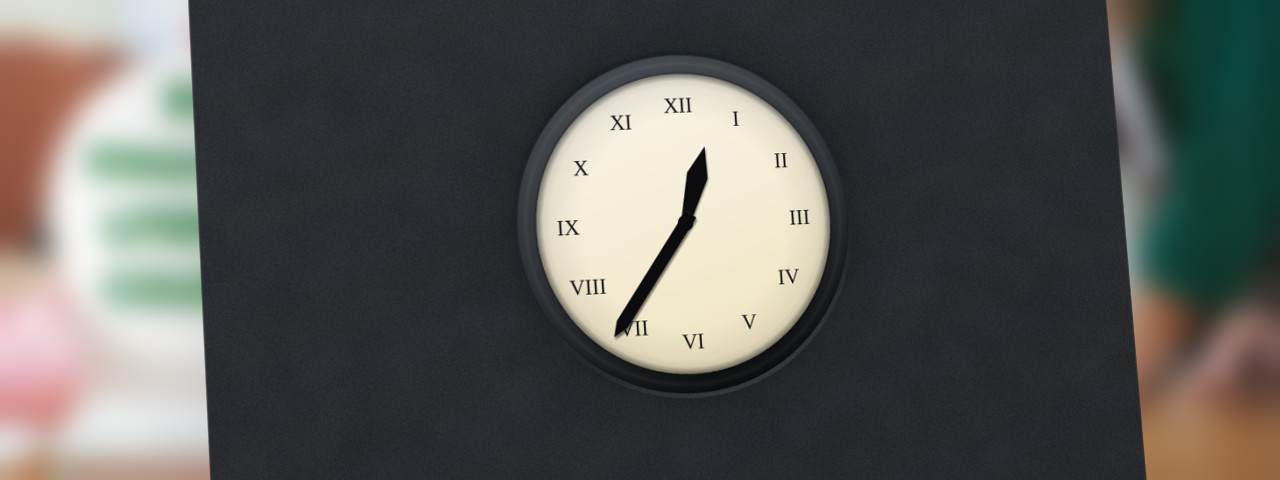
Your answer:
**12:36**
